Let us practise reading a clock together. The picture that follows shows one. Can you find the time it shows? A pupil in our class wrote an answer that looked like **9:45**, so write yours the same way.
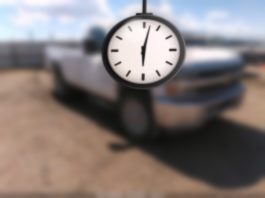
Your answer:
**6:02**
